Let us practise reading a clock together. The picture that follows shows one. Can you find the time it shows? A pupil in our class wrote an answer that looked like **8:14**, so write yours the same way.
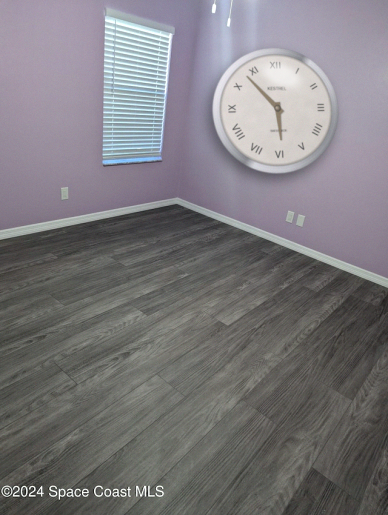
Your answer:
**5:53**
